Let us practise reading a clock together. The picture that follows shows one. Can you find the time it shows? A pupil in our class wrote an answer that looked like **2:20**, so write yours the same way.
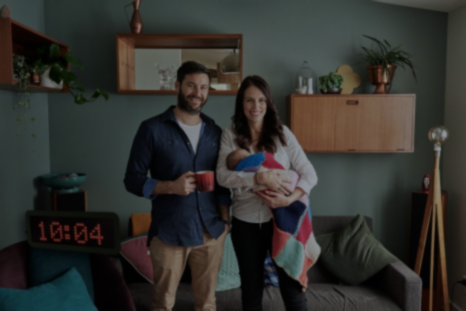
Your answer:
**10:04**
